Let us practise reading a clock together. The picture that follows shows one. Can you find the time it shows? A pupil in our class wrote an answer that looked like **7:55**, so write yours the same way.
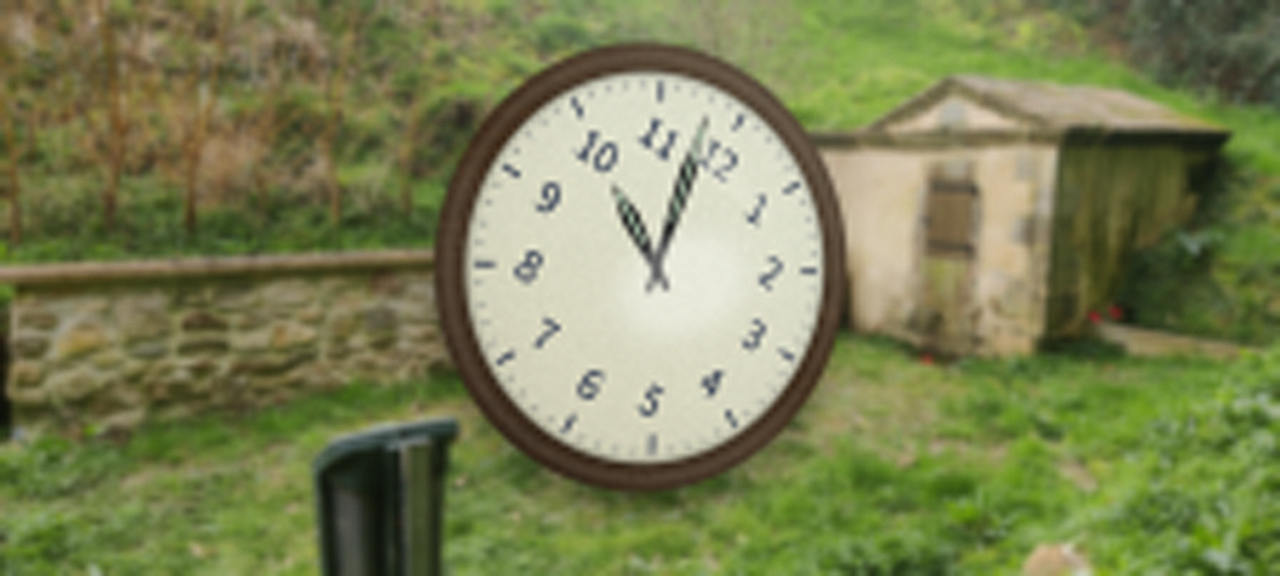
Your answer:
**9:58**
